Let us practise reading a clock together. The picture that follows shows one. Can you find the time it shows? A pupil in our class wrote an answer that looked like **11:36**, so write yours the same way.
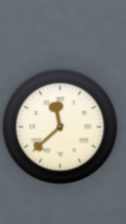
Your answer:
**11:38**
